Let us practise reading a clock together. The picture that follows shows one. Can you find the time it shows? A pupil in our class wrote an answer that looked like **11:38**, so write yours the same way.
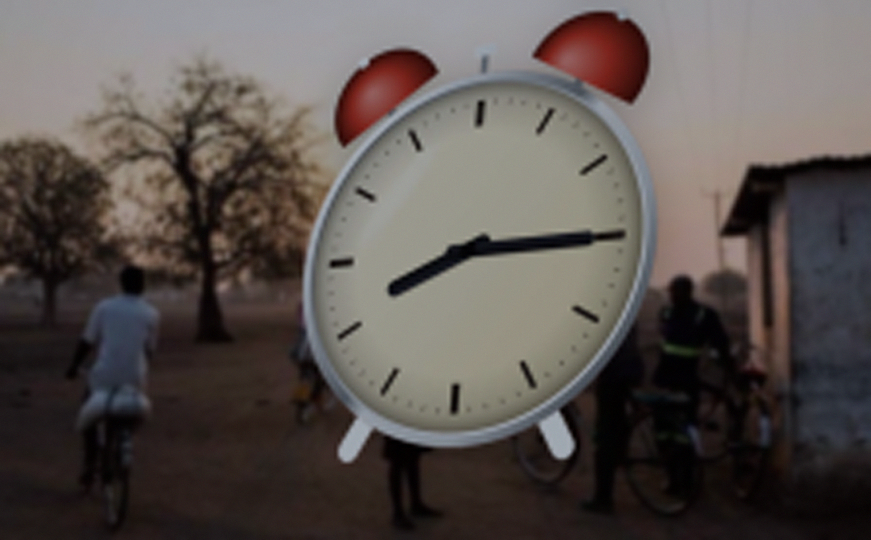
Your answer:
**8:15**
